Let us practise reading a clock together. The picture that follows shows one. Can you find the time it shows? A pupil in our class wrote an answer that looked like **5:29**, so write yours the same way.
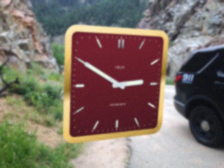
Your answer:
**2:50**
